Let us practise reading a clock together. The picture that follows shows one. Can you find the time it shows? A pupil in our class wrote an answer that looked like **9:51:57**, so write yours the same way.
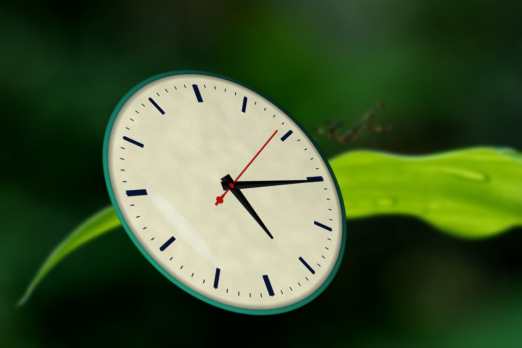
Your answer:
**5:15:09**
